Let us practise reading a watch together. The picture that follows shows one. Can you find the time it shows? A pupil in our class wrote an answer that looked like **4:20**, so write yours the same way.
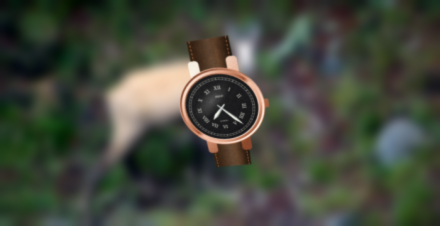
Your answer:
**7:23**
